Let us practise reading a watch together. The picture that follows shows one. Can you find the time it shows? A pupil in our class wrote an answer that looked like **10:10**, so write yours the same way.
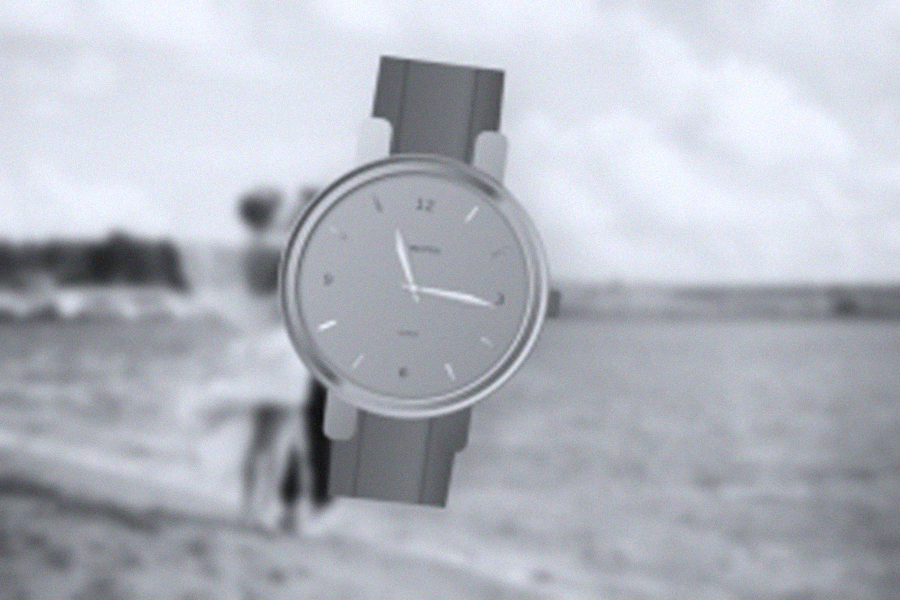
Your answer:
**11:16**
